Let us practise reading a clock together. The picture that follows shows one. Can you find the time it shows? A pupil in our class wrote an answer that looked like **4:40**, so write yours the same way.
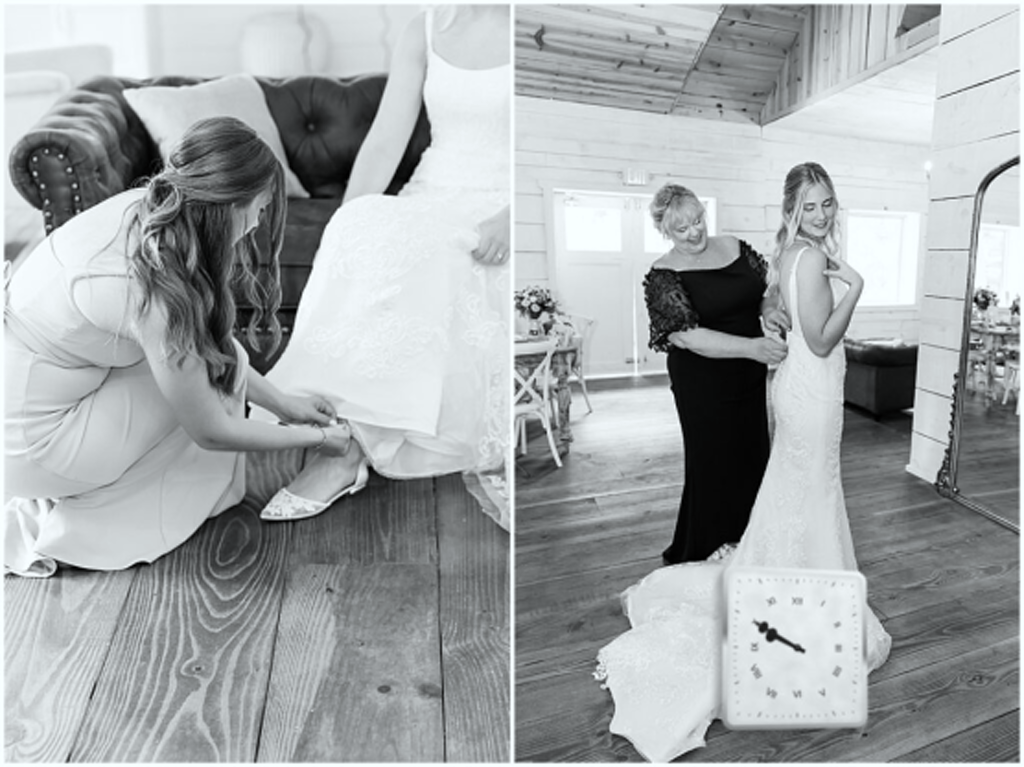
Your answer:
**9:50**
